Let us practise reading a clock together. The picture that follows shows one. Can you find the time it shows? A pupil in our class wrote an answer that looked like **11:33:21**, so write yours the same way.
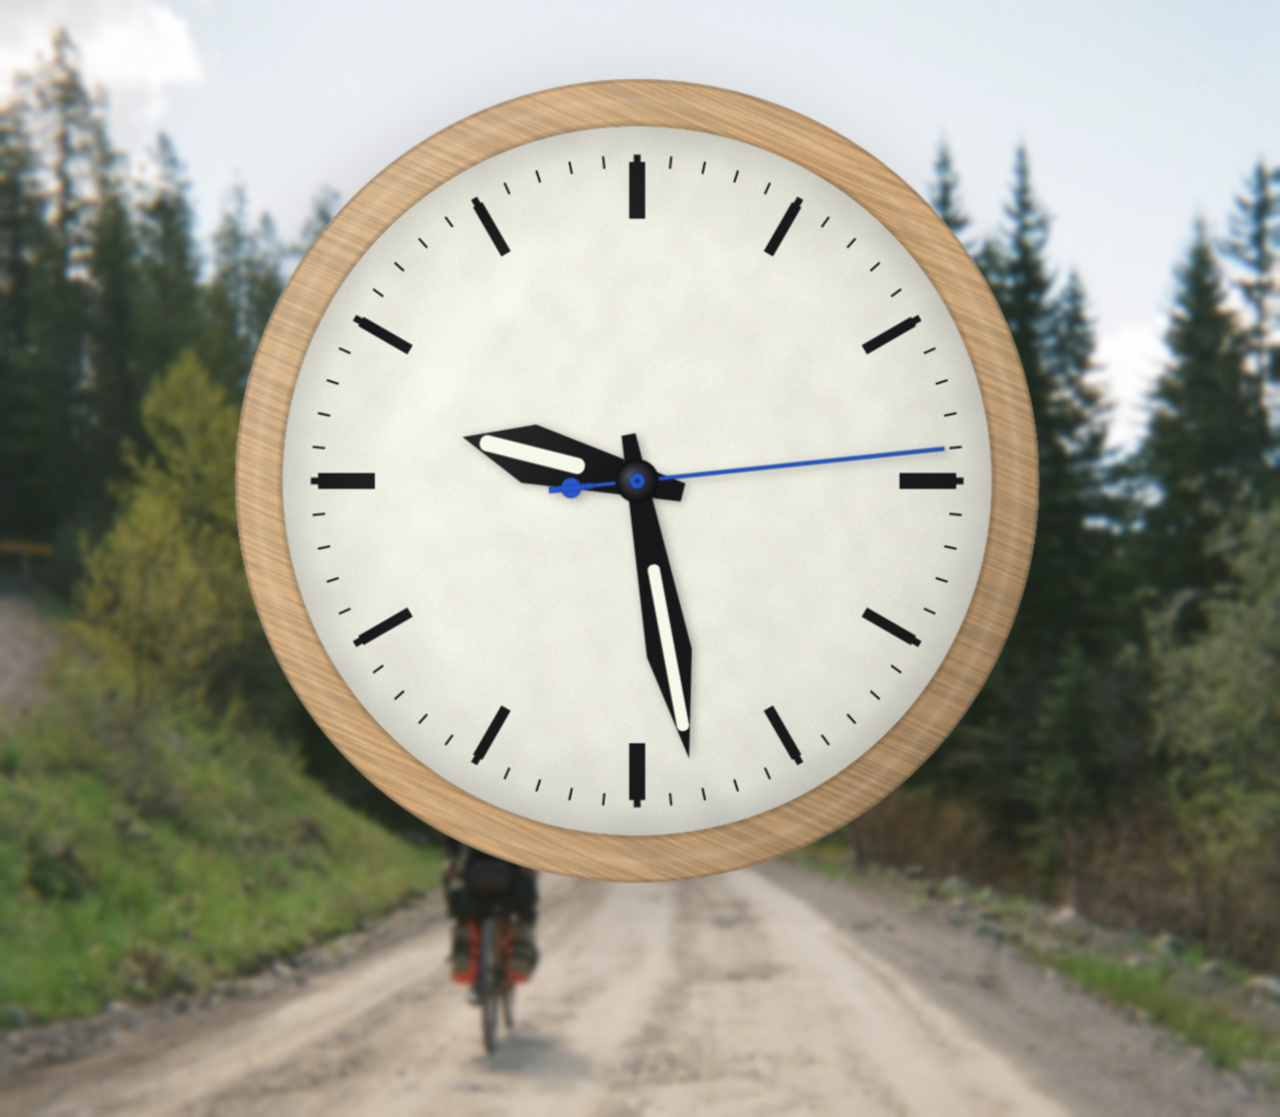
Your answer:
**9:28:14**
